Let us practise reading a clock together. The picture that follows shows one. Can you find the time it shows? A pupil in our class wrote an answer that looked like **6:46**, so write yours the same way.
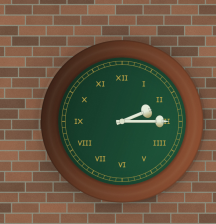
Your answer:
**2:15**
